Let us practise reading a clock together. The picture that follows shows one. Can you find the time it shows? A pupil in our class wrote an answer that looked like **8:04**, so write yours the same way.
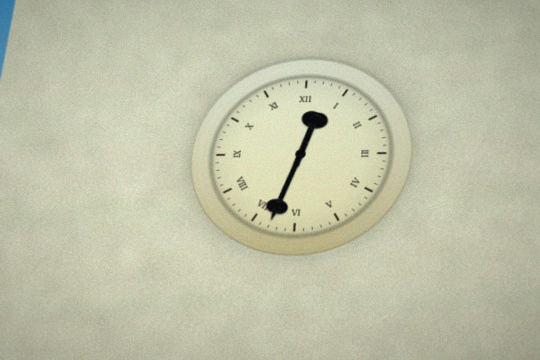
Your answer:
**12:33**
